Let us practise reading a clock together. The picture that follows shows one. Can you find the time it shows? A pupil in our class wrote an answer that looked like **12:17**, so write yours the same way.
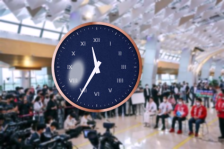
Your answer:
**11:35**
